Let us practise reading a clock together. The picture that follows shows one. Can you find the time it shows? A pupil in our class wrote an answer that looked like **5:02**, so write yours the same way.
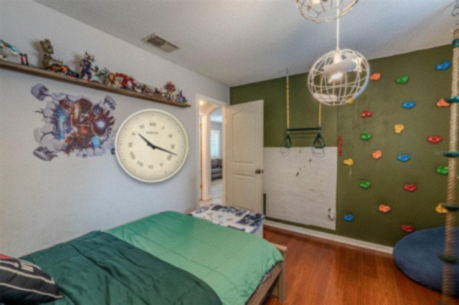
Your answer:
**10:18**
